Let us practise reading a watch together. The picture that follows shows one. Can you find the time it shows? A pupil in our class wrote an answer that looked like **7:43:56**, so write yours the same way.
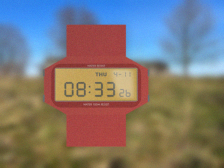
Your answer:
**8:33:26**
